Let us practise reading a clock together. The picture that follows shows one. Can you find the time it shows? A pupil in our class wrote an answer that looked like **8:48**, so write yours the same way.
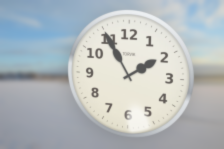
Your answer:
**1:55**
